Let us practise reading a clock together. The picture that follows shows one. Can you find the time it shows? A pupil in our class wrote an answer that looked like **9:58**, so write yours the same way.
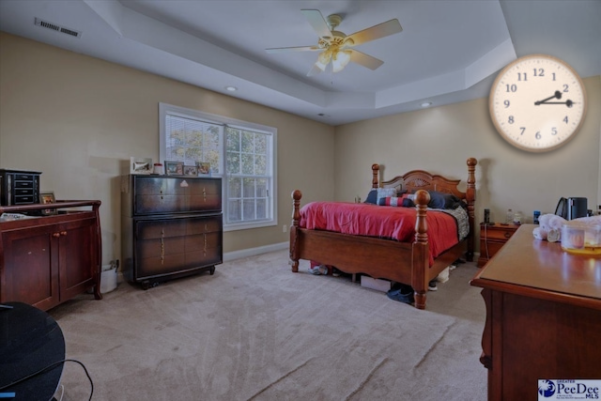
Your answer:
**2:15**
